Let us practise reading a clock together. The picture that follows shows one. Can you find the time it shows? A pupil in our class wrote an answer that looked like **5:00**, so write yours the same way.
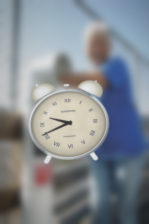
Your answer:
**9:41**
